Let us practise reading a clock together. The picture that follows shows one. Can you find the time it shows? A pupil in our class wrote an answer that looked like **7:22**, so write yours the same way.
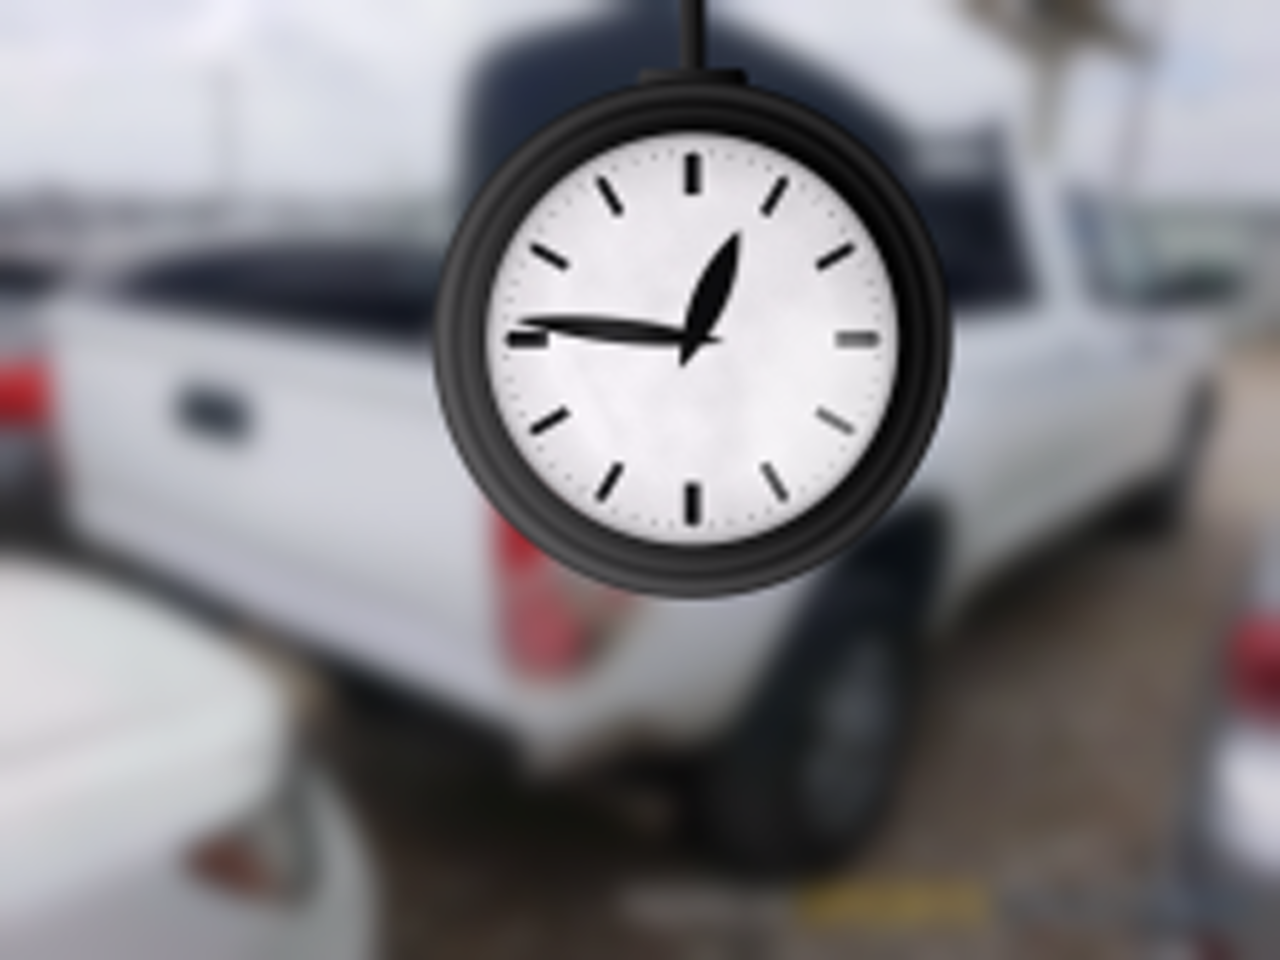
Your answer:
**12:46**
